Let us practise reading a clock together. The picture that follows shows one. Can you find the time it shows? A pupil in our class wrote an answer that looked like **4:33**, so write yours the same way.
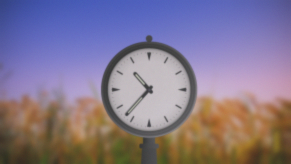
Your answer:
**10:37**
